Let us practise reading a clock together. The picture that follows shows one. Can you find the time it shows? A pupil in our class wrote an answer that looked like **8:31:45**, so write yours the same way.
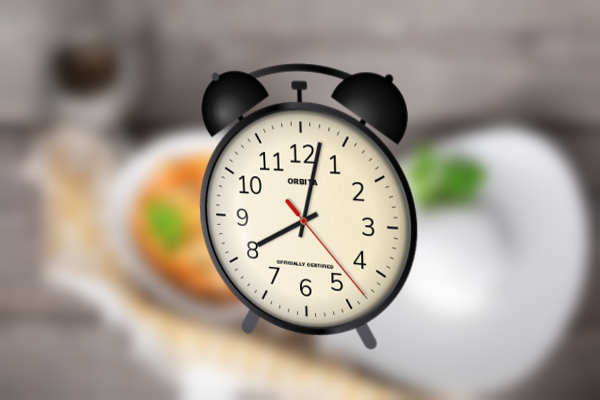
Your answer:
**8:02:23**
